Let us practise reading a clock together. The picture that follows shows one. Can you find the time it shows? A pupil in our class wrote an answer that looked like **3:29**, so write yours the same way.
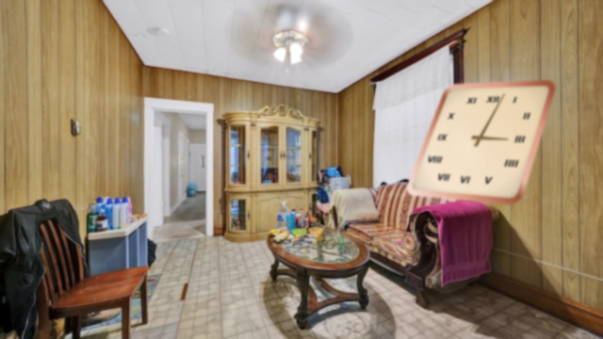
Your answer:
**3:02**
